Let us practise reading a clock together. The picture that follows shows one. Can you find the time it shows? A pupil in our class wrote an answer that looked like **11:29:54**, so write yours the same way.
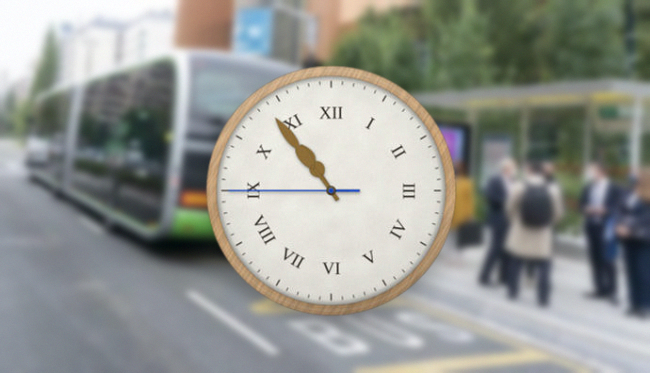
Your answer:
**10:53:45**
